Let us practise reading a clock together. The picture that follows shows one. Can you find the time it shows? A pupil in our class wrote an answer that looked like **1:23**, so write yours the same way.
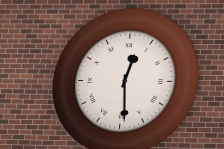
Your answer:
**12:29**
